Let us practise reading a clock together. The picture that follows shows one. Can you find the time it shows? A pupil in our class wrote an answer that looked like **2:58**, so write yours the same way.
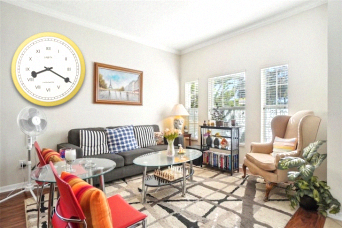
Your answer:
**8:20**
